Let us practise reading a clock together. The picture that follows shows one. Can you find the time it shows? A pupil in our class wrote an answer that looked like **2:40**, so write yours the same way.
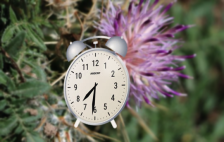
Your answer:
**7:31**
